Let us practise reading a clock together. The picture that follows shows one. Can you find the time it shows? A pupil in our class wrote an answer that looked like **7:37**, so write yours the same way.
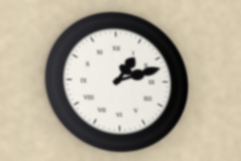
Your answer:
**1:12**
